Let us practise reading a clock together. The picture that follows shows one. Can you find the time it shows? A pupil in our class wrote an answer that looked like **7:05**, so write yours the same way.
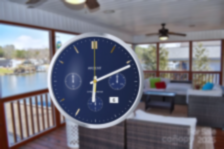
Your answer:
**6:11**
